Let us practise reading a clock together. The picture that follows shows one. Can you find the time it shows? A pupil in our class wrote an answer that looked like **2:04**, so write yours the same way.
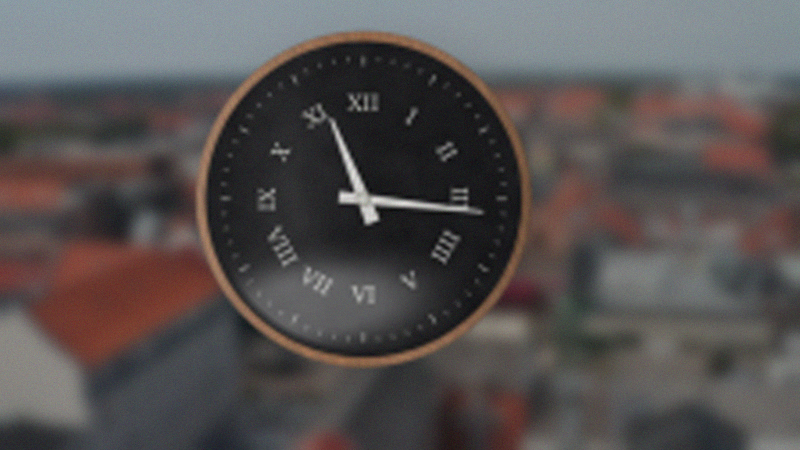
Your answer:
**11:16**
